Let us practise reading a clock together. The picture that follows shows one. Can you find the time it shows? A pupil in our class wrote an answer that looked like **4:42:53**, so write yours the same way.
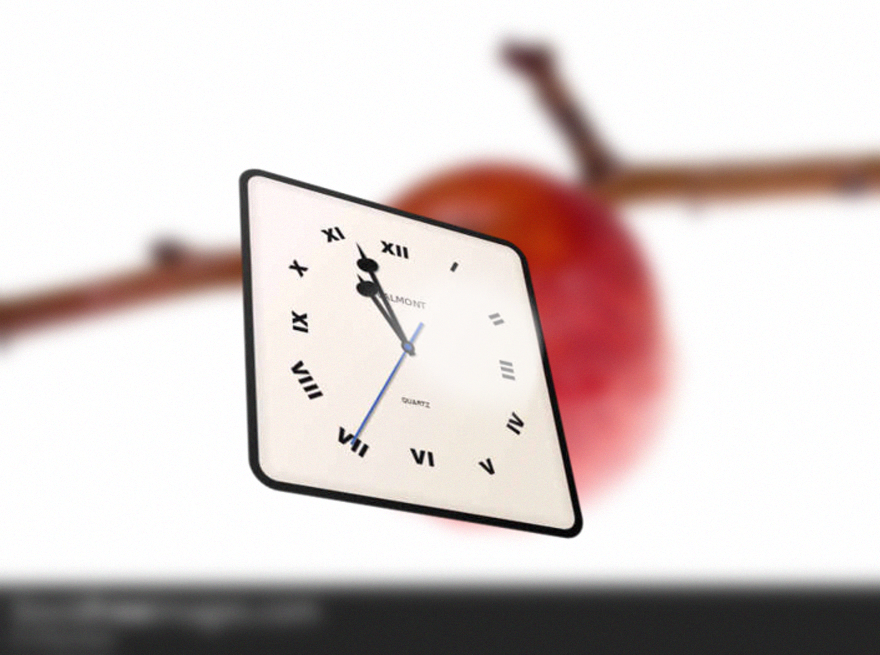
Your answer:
**10:56:35**
